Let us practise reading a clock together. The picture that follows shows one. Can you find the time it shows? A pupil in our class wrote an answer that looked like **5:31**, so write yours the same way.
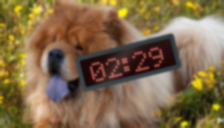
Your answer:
**2:29**
